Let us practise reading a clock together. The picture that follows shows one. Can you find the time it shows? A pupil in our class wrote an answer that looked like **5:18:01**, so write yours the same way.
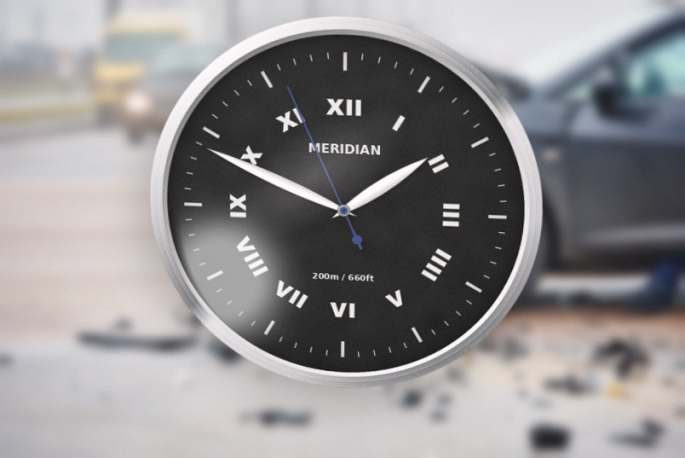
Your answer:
**1:48:56**
